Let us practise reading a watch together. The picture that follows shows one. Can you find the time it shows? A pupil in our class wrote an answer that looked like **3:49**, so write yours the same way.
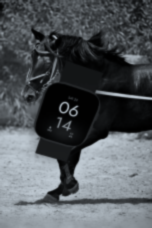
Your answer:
**6:14**
